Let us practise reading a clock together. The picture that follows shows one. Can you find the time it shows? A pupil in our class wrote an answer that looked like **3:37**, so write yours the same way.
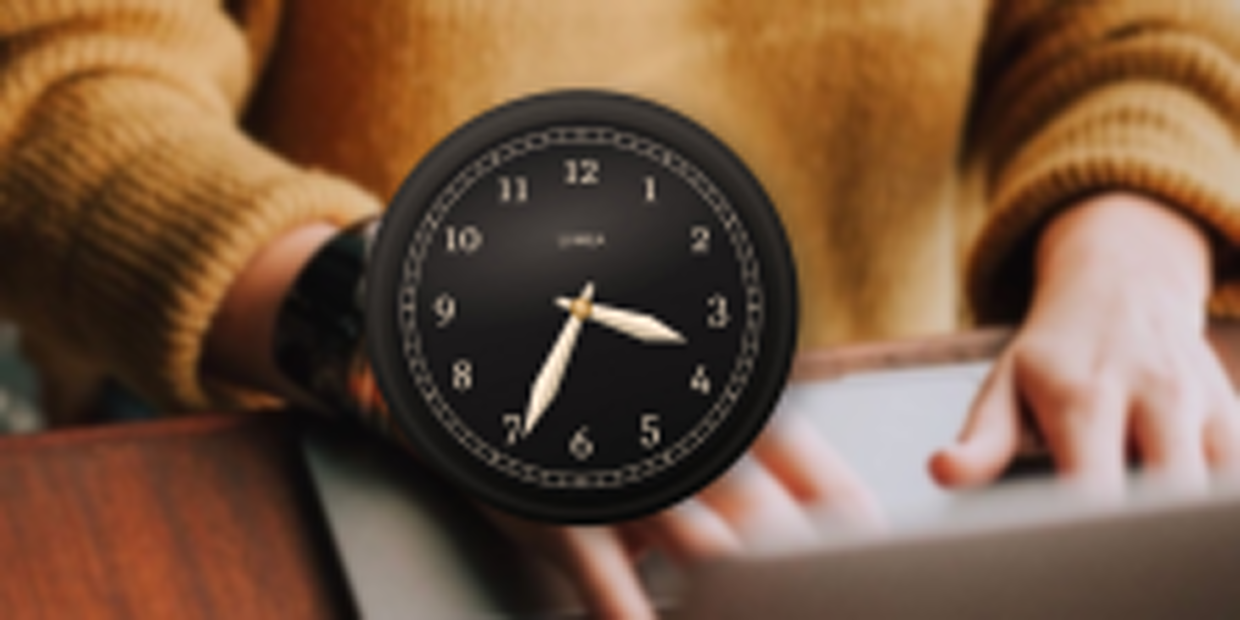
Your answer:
**3:34**
